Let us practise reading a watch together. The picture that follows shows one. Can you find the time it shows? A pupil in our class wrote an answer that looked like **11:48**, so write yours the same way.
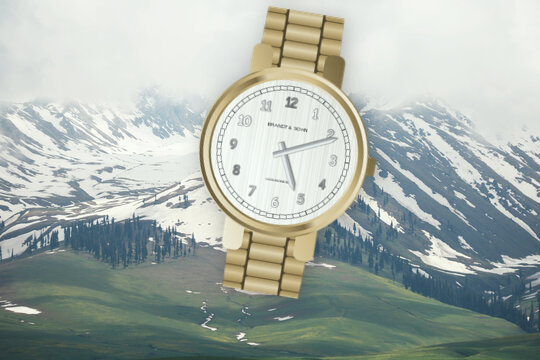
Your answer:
**5:11**
